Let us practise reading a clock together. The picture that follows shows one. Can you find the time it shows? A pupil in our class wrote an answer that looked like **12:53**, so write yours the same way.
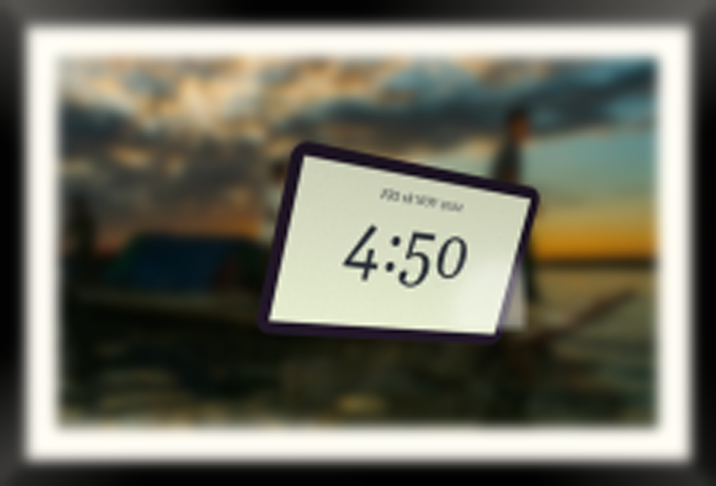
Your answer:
**4:50**
